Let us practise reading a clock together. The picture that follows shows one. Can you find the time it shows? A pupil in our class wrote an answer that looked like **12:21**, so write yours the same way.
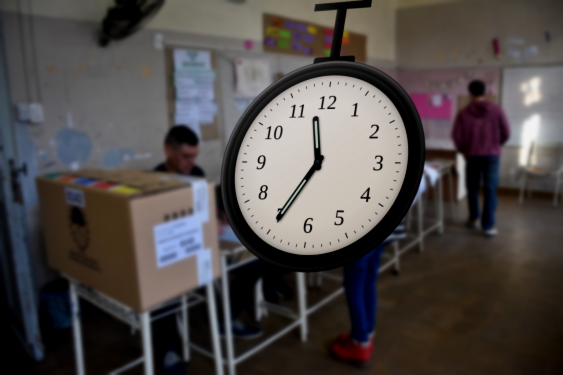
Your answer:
**11:35**
